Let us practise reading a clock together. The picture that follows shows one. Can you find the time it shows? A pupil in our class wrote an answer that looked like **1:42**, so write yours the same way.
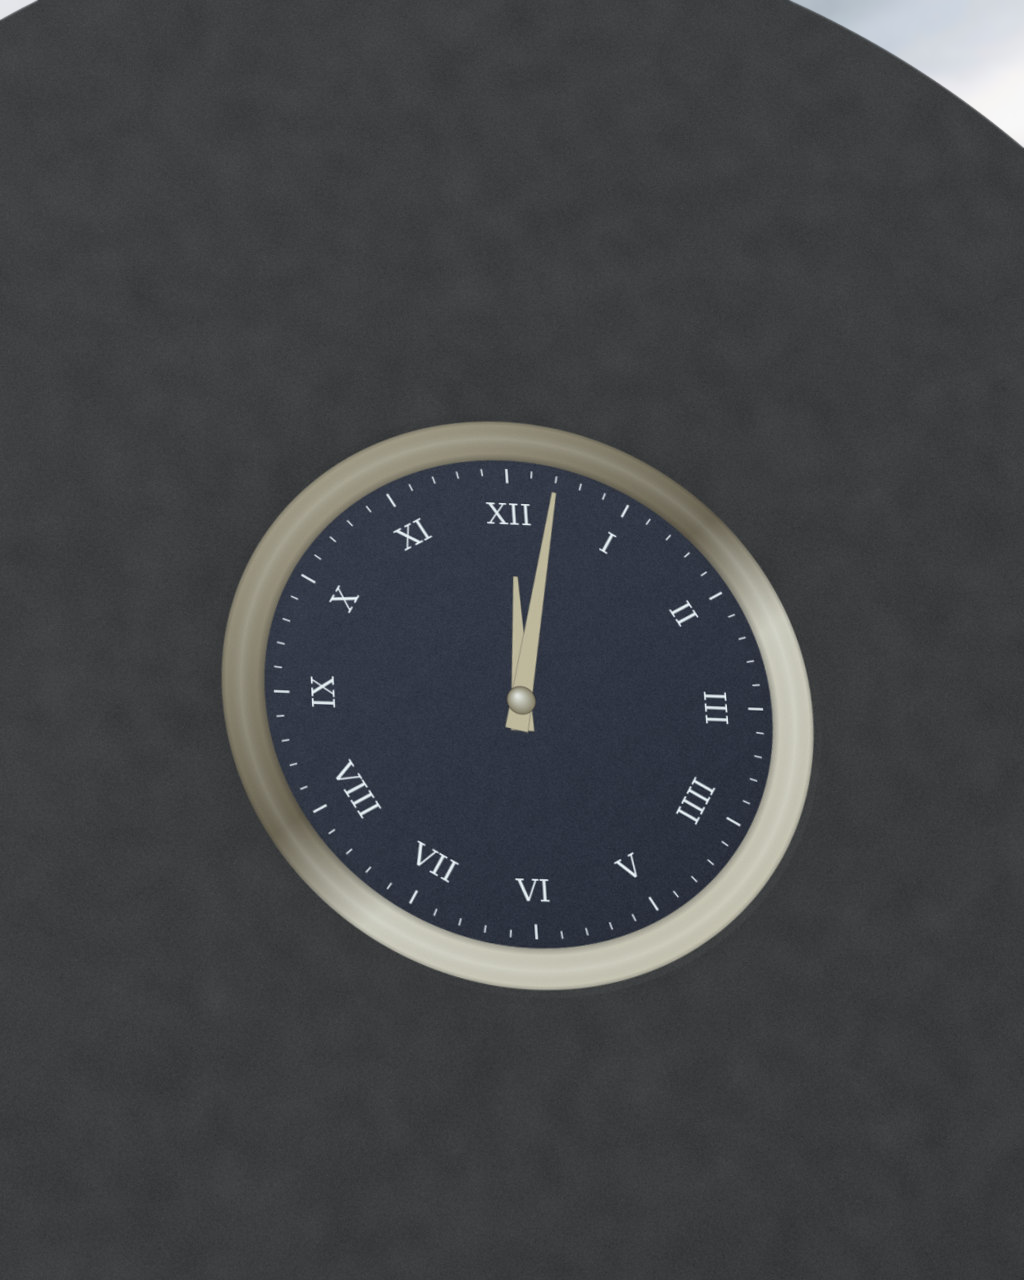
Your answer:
**12:02**
